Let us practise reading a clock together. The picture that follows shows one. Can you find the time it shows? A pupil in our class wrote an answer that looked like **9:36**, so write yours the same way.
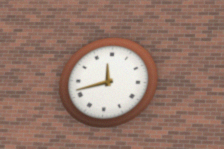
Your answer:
**11:42**
